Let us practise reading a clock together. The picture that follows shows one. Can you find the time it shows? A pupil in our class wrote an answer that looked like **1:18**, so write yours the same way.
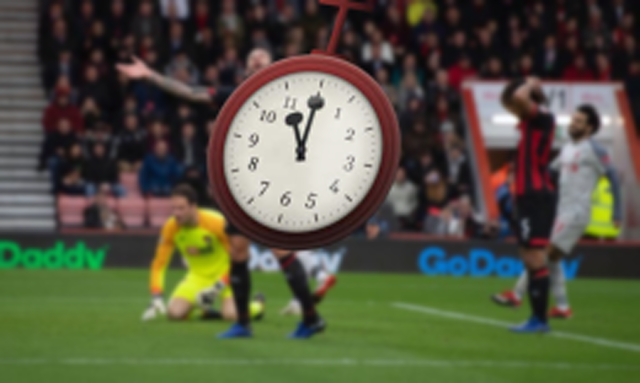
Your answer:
**11:00**
